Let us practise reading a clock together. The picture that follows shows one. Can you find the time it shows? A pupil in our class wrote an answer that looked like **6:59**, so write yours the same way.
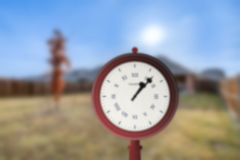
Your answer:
**1:07**
